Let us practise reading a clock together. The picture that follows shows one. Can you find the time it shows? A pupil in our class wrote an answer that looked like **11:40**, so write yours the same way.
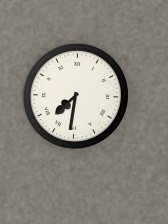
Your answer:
**7:31**
